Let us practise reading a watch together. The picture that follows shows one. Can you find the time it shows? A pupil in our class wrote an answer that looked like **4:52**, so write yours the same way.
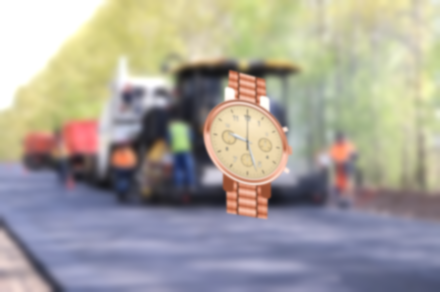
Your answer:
**9:27**
